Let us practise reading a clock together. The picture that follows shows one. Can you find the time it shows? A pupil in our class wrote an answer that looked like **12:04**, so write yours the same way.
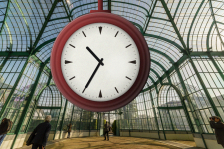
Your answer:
**10:35**
